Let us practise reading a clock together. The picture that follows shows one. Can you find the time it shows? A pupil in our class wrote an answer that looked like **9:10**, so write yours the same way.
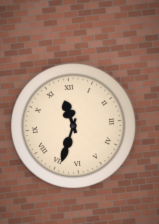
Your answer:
**11:34**
